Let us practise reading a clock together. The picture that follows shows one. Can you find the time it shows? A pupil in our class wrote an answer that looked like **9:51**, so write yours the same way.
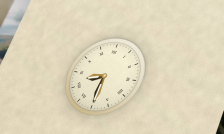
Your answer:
**8:30**
